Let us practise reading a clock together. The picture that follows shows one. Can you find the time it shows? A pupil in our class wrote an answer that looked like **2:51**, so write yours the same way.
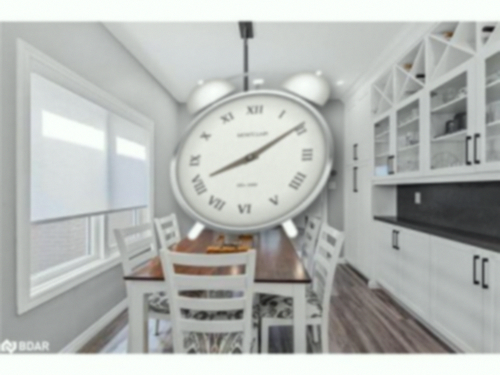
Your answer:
**8:09**
